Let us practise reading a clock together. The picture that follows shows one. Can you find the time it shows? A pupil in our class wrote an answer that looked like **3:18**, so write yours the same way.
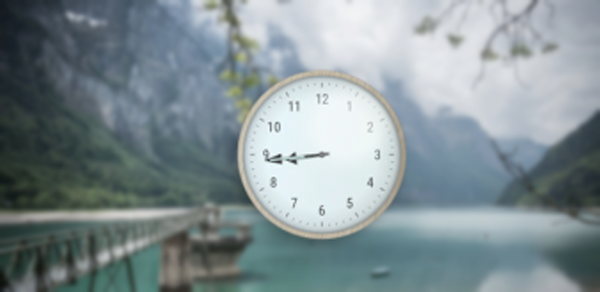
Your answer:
**8:44**
